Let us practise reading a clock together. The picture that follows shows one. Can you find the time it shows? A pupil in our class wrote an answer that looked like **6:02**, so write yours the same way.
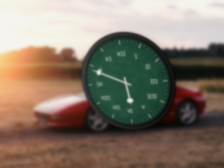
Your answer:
**5:49**
